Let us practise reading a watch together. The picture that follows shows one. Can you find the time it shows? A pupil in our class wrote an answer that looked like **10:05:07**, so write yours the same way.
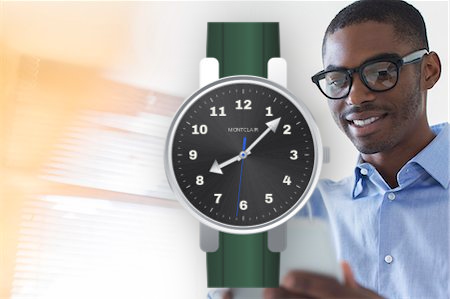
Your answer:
**8:07:31**
